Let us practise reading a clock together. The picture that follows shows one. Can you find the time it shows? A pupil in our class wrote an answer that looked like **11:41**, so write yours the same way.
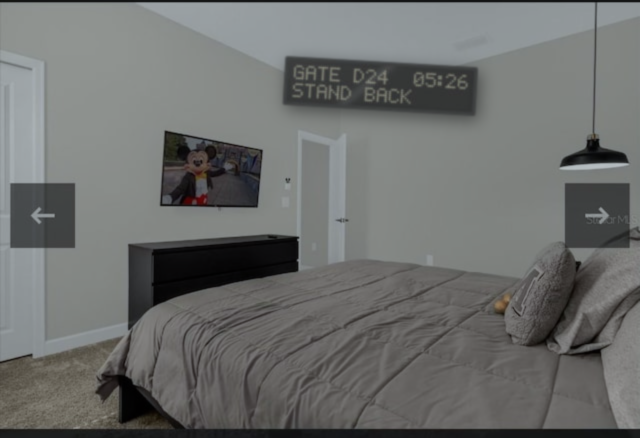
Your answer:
**5:26**
